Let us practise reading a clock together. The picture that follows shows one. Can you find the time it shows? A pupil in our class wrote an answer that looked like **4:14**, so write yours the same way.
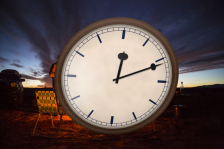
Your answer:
**12:11**
